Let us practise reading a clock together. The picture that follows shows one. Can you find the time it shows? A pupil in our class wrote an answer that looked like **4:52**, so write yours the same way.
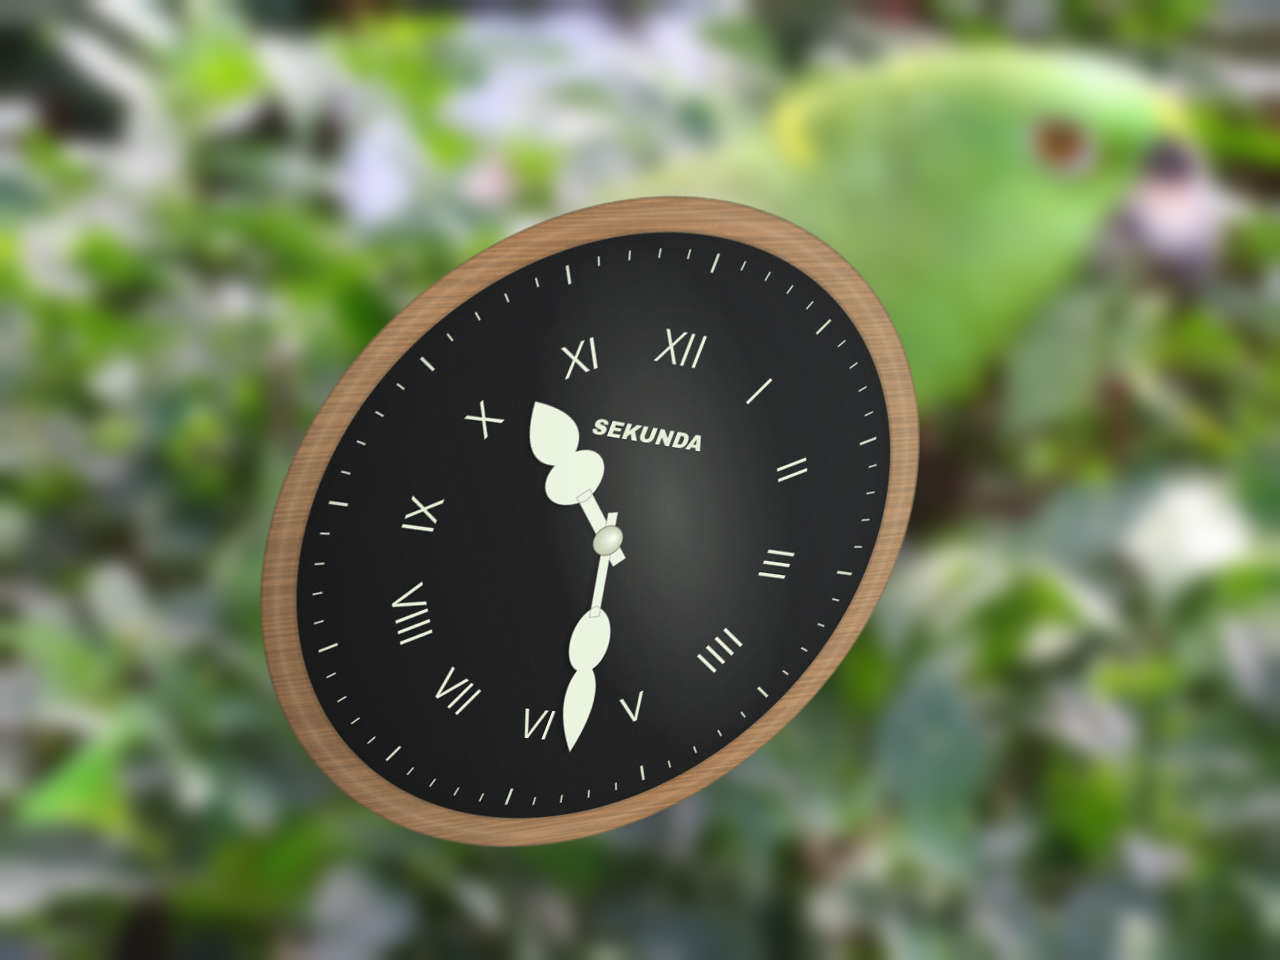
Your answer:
**10:28**
